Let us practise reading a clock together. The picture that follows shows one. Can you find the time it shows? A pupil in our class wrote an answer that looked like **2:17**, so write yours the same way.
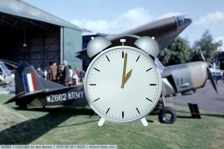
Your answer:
**1:01**
